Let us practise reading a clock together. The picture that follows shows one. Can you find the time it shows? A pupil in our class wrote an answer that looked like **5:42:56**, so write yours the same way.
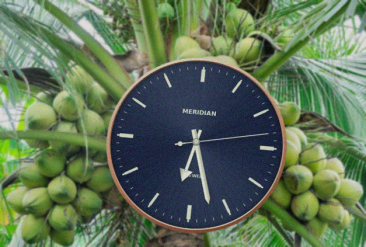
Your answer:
**6:27:13**
